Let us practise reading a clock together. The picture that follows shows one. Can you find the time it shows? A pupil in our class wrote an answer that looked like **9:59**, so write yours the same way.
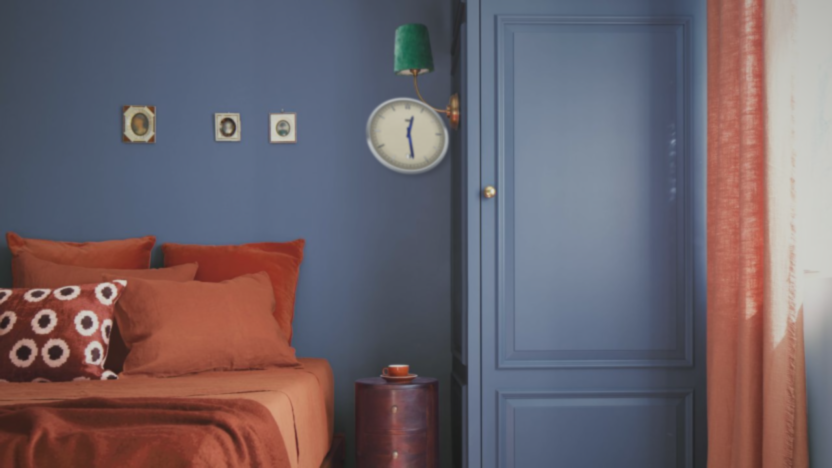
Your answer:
**12:29**
